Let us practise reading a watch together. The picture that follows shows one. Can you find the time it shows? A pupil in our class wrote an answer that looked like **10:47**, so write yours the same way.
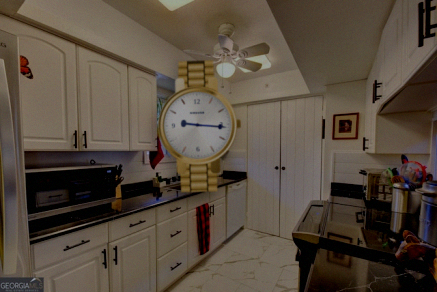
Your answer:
**9:16**
